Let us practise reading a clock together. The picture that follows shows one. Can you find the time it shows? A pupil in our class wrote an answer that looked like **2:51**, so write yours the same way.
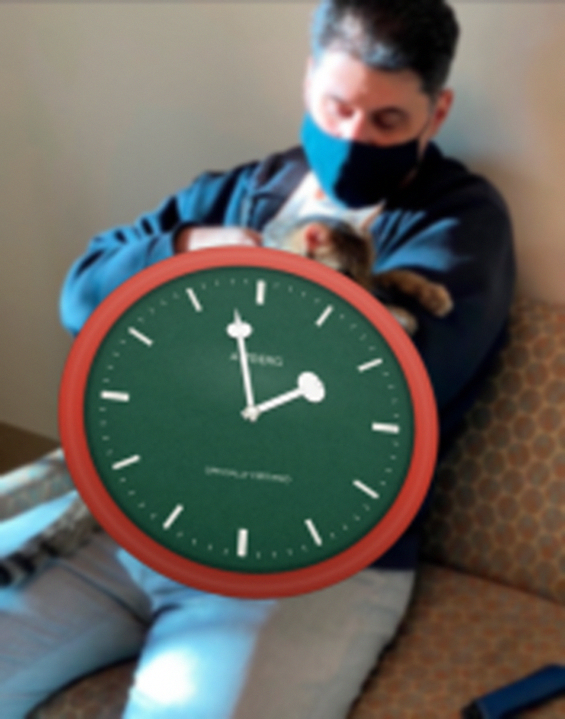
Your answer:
**1:58**
